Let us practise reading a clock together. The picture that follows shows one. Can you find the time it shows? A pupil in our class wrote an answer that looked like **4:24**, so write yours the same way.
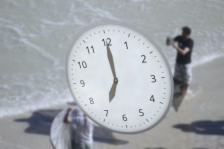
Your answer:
**7:00**
